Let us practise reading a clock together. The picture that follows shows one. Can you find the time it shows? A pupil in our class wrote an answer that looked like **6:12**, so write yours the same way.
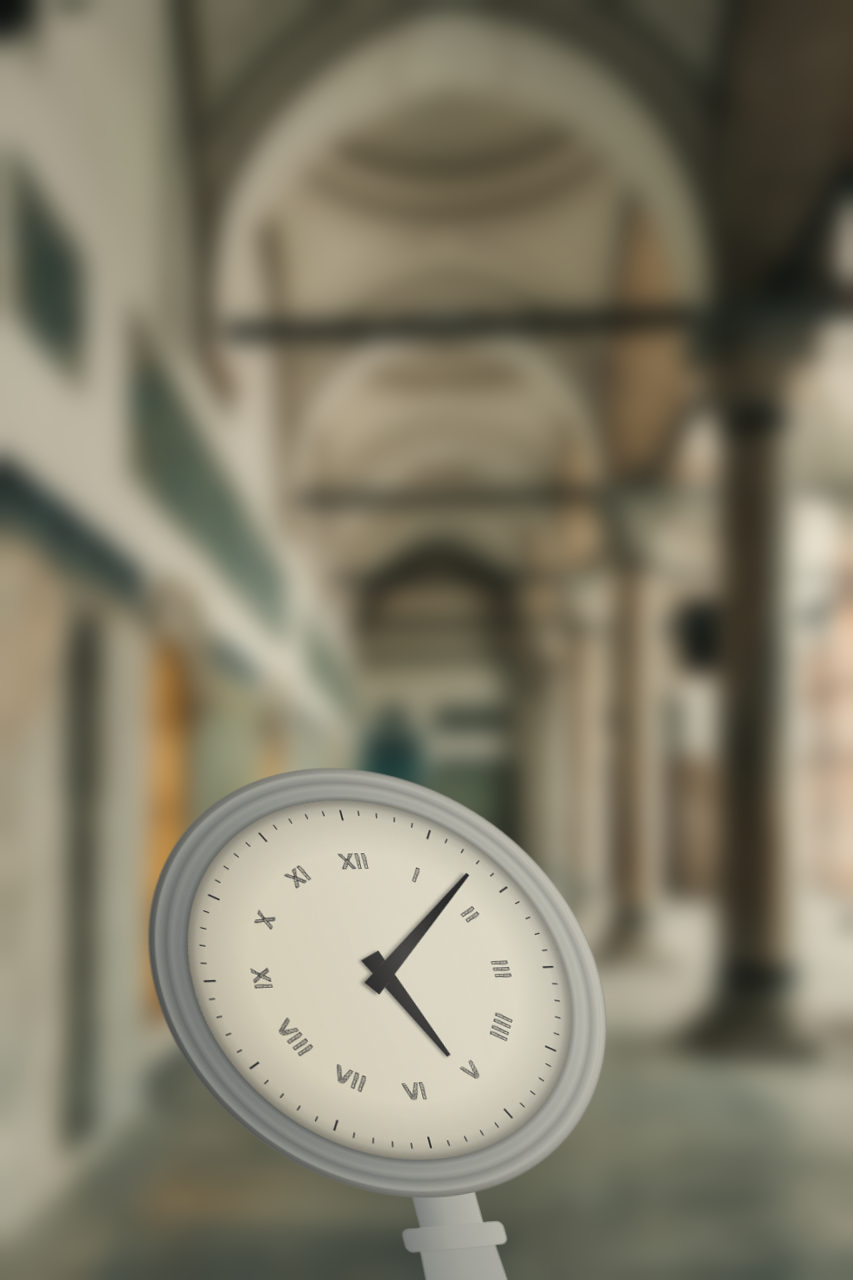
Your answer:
**5:08**
